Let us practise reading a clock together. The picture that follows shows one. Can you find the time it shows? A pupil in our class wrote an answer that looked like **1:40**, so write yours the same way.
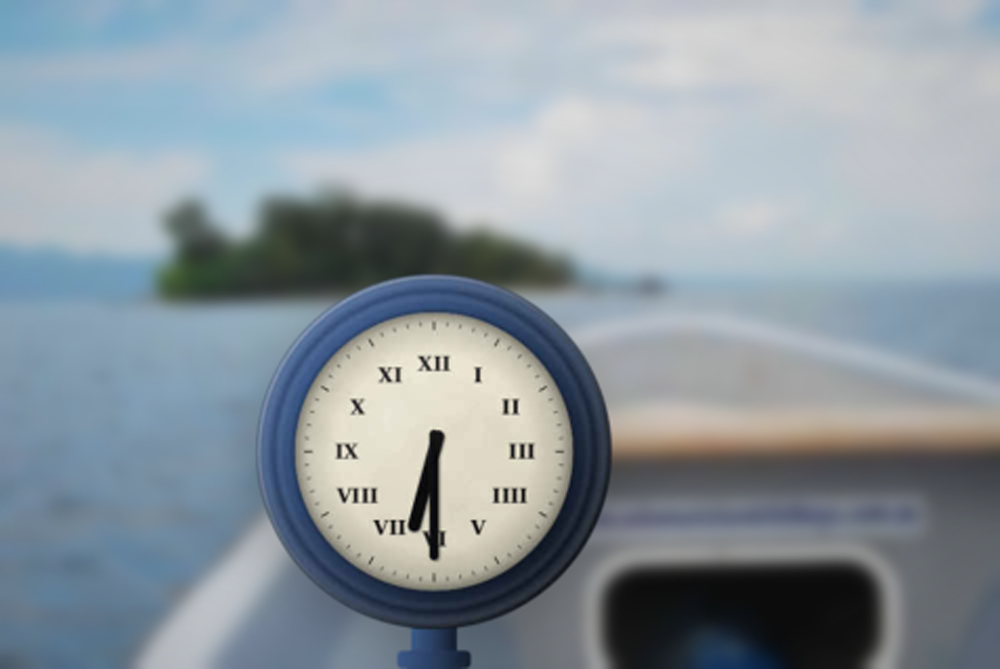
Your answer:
**6:30**
